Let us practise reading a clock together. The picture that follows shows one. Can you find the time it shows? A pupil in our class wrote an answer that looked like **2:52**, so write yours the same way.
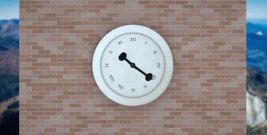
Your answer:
**10:21**
